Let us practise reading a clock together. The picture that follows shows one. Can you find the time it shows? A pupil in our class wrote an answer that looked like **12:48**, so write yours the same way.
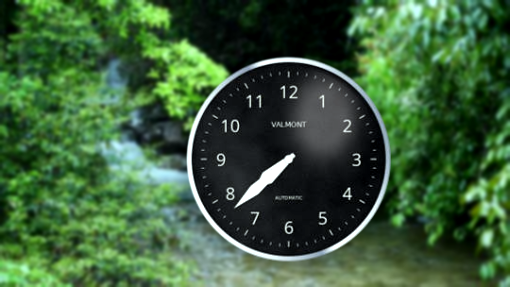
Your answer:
**7:38**
